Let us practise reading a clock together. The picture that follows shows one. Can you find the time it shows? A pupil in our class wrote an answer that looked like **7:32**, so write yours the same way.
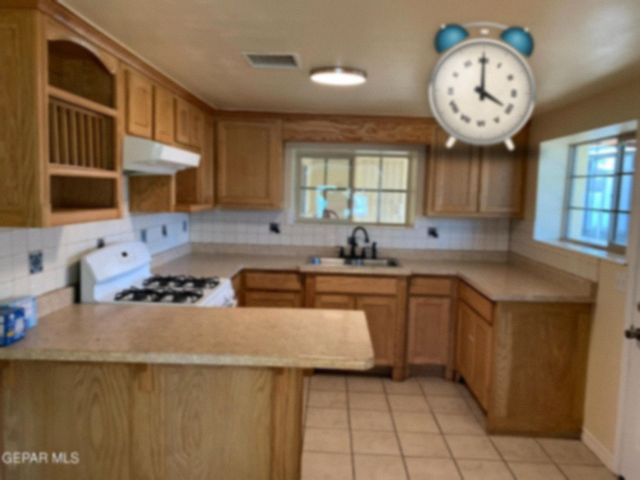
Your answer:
**4:00**
